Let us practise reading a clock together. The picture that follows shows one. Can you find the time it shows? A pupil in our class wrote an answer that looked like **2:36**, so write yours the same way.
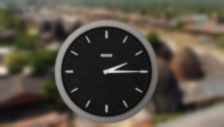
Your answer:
**2:15**
